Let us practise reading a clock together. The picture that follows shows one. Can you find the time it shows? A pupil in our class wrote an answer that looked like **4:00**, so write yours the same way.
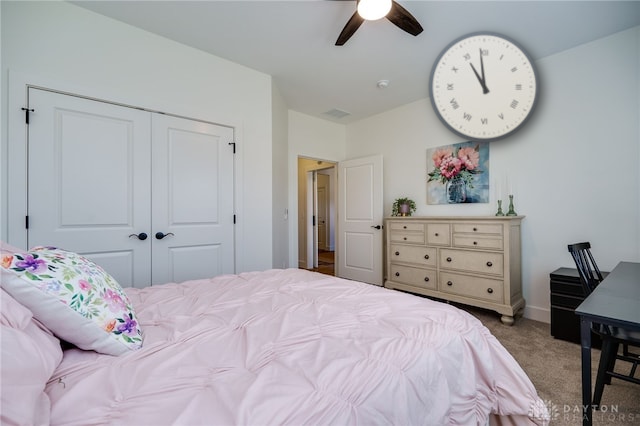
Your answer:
**10:59**
